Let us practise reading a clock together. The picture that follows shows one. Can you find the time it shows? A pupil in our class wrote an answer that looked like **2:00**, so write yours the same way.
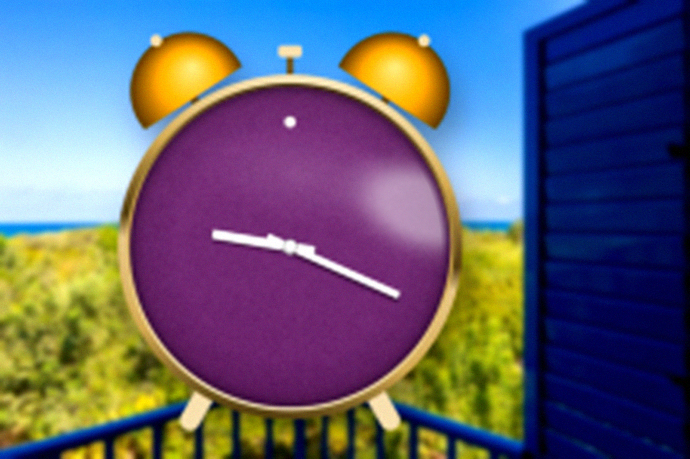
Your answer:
**9:19**
